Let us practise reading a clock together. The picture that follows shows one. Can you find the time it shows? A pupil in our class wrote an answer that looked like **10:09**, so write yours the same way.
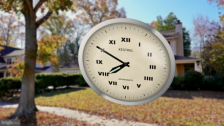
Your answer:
**7:50**
